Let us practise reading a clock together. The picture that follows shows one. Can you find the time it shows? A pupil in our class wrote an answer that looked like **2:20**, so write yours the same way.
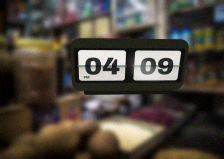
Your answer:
**4:09**
